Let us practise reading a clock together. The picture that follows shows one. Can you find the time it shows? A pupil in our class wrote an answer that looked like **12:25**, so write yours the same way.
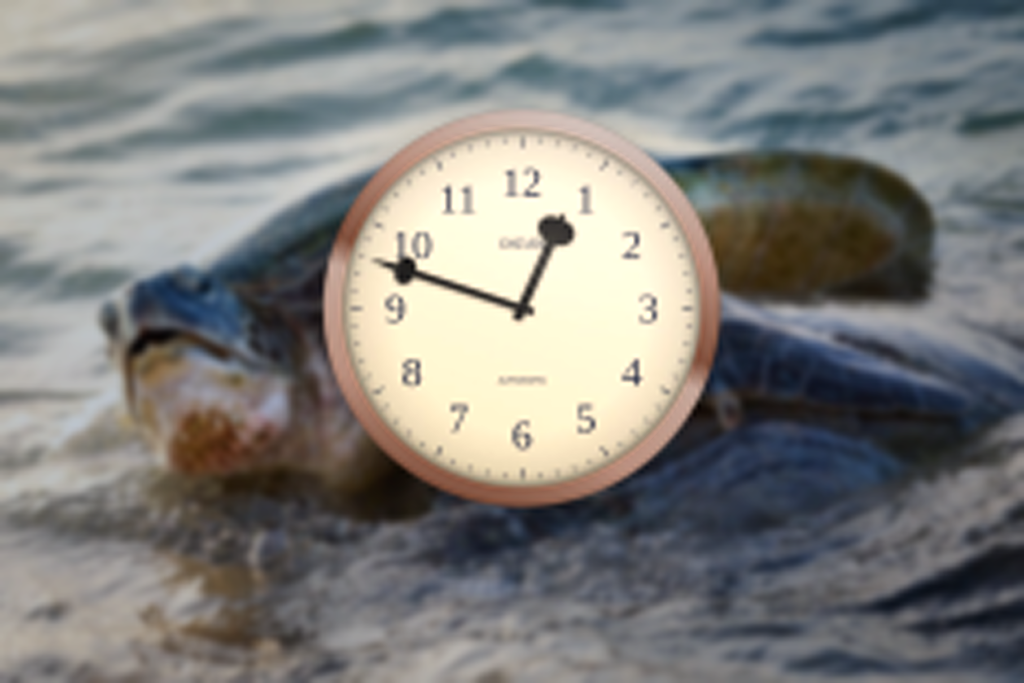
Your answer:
**12:48**
